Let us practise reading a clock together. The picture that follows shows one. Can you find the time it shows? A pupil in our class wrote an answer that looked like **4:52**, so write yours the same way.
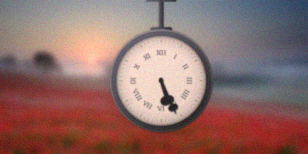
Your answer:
**5:26**
